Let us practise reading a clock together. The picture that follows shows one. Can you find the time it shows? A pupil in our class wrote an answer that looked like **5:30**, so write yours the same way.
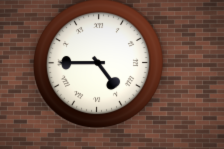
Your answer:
**4:45**
